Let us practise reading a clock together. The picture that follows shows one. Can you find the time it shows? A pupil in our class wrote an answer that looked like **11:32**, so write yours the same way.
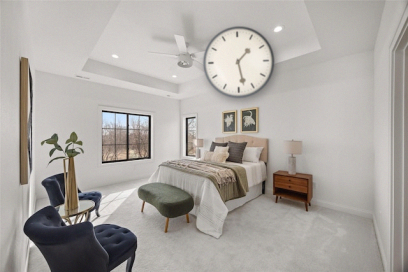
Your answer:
**1:28**
